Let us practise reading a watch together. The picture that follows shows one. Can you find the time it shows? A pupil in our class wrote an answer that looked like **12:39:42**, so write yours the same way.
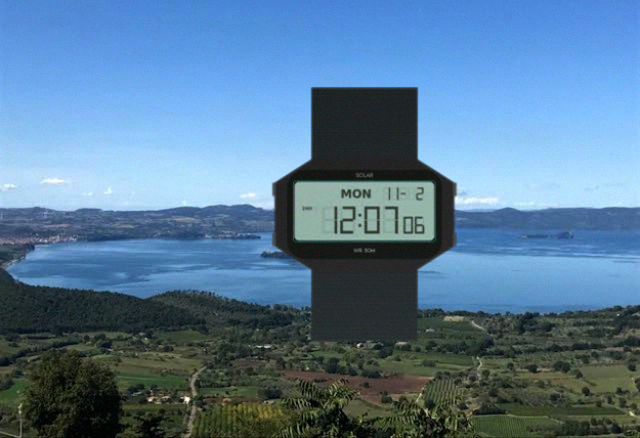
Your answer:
**12:07:06**
